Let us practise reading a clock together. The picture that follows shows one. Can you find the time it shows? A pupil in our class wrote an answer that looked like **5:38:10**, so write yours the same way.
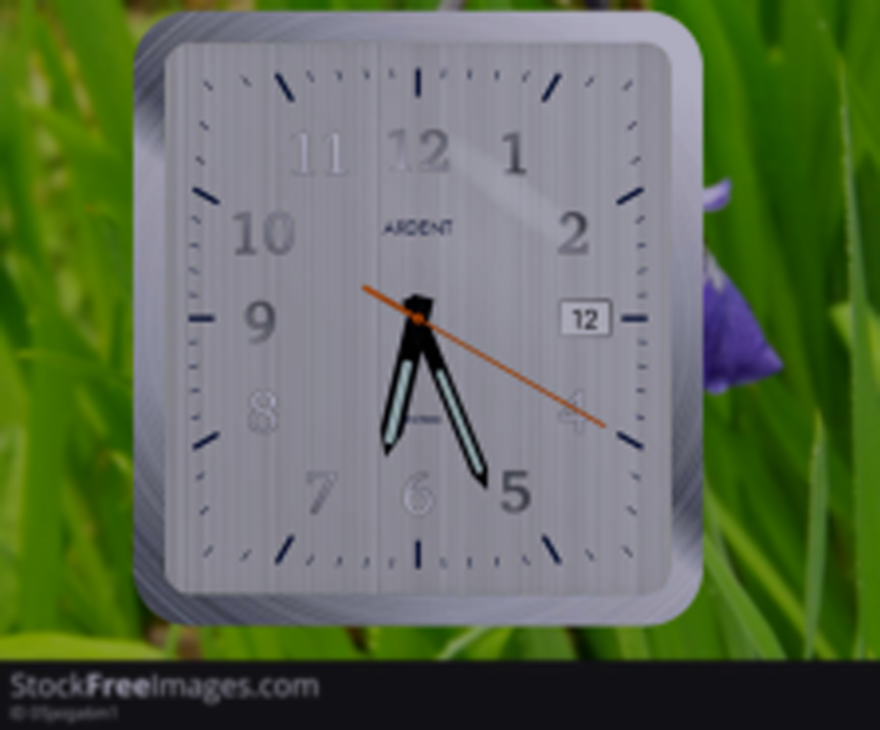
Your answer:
**6:26:20**
